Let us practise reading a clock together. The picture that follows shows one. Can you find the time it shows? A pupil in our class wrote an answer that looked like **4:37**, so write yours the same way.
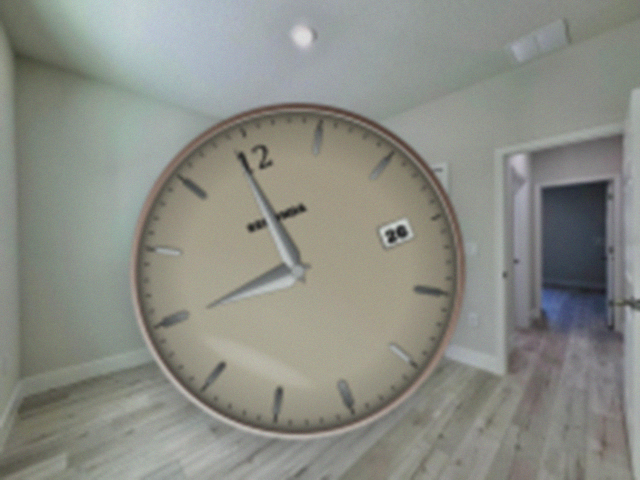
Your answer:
**8:59**
